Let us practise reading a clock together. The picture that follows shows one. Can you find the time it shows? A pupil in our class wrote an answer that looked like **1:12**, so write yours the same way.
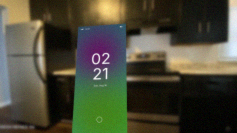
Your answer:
**2:21**
